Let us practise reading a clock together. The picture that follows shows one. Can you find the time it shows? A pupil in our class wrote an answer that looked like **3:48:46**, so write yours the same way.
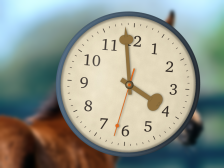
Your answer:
**3:58:32**
